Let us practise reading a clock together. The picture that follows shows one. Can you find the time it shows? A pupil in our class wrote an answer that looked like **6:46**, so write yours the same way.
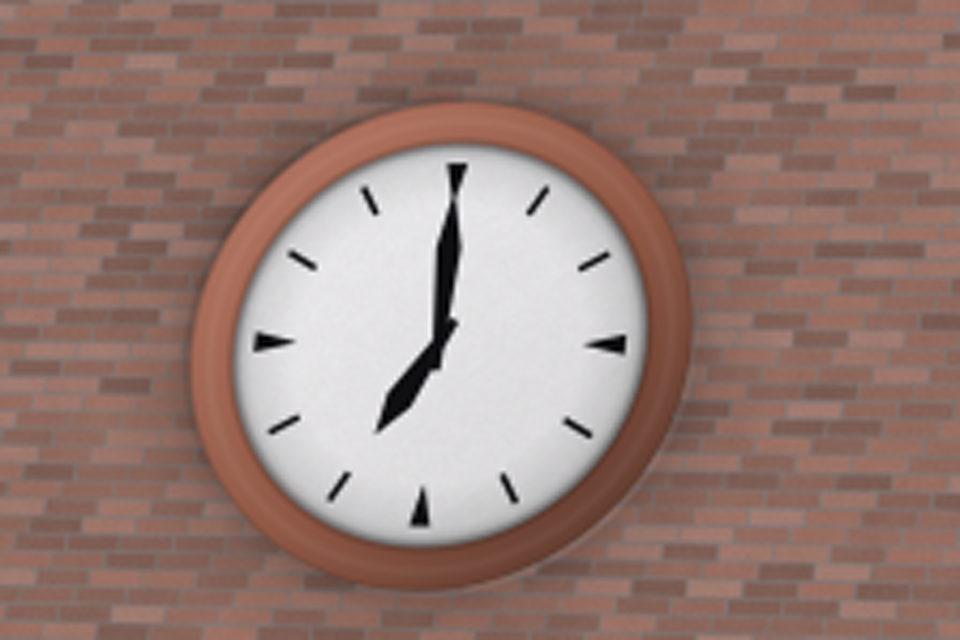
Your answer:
**7:00**
